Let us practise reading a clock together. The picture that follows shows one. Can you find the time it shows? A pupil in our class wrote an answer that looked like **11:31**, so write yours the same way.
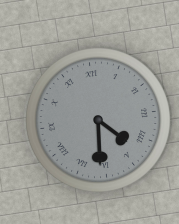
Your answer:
**4:31**
